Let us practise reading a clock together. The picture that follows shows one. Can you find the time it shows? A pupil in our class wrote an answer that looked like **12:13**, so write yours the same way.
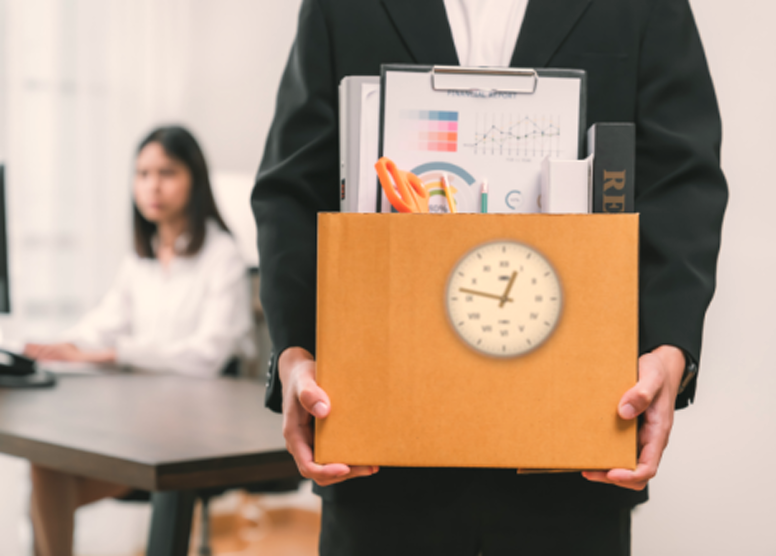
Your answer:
**12:47**
